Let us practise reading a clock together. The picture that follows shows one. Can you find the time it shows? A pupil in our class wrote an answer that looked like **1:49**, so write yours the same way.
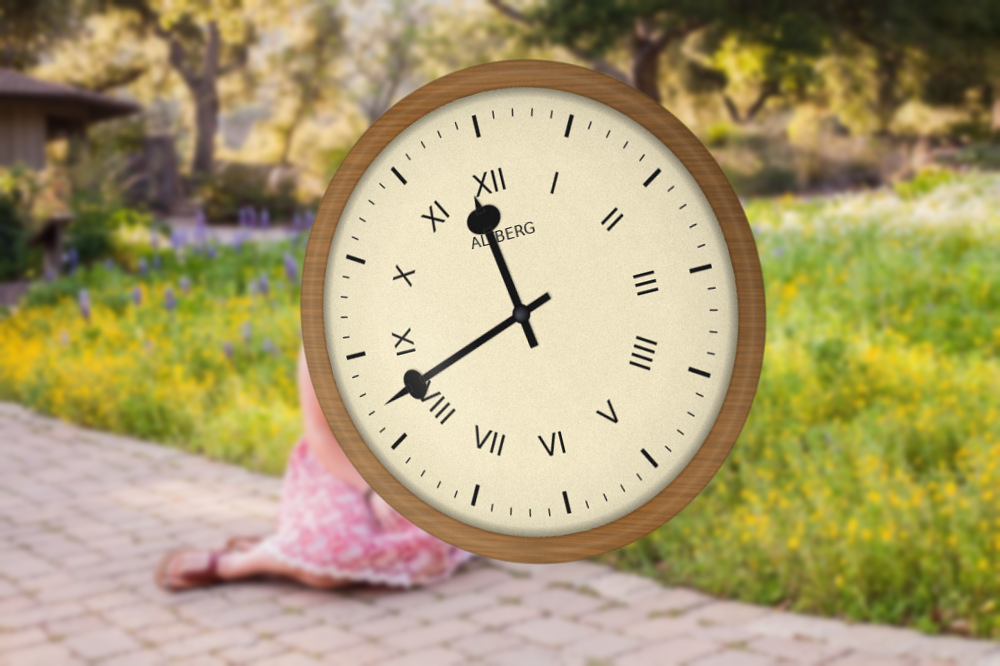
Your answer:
**11:42**
